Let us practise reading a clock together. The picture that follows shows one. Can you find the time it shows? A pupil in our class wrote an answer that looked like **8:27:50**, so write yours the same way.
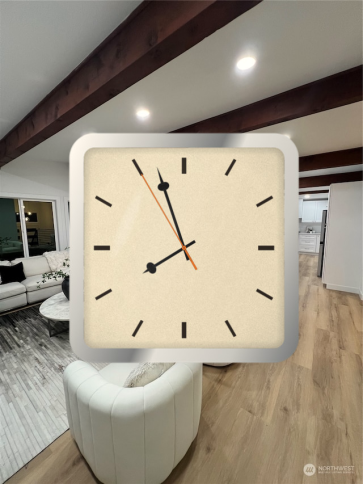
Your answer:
**7:56:55**
